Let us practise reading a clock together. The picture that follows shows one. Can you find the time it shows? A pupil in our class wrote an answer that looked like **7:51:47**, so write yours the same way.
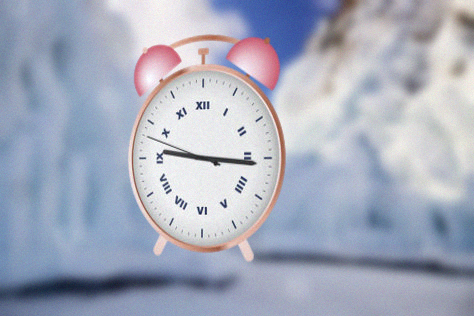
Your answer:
**9:15:48**
